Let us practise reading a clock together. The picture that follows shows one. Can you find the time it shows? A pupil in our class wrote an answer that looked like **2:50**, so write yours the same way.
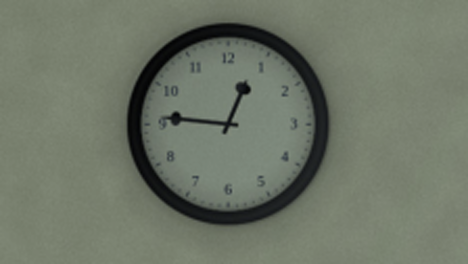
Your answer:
**12:46**
